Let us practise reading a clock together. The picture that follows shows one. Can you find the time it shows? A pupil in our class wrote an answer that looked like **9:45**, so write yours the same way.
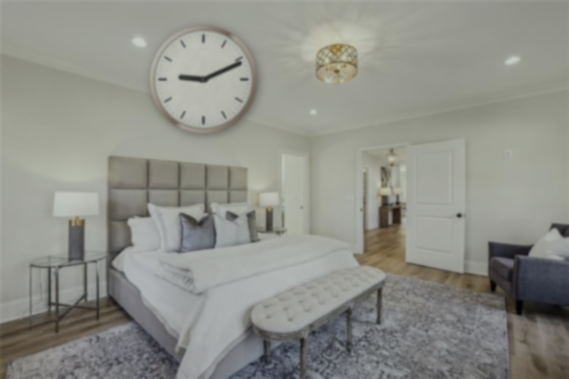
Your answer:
**9:11**
